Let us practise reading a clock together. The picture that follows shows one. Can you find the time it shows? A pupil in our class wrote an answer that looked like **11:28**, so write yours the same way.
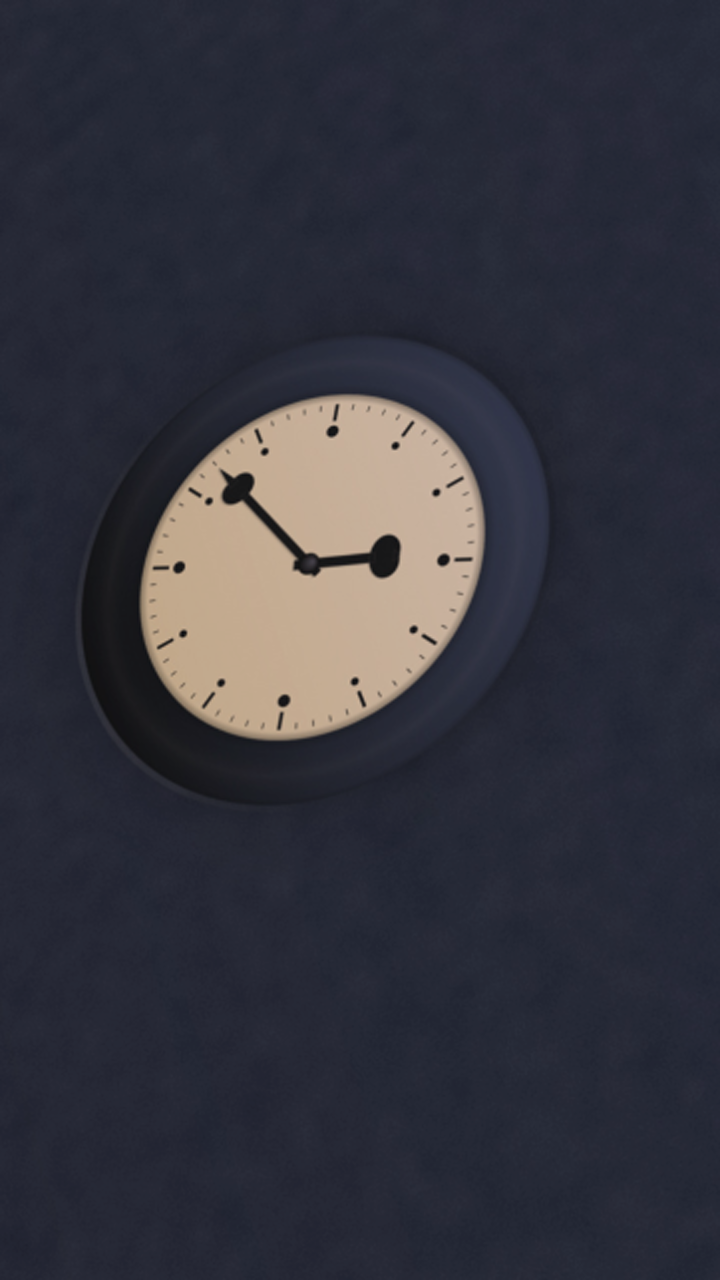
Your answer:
**2:52**
